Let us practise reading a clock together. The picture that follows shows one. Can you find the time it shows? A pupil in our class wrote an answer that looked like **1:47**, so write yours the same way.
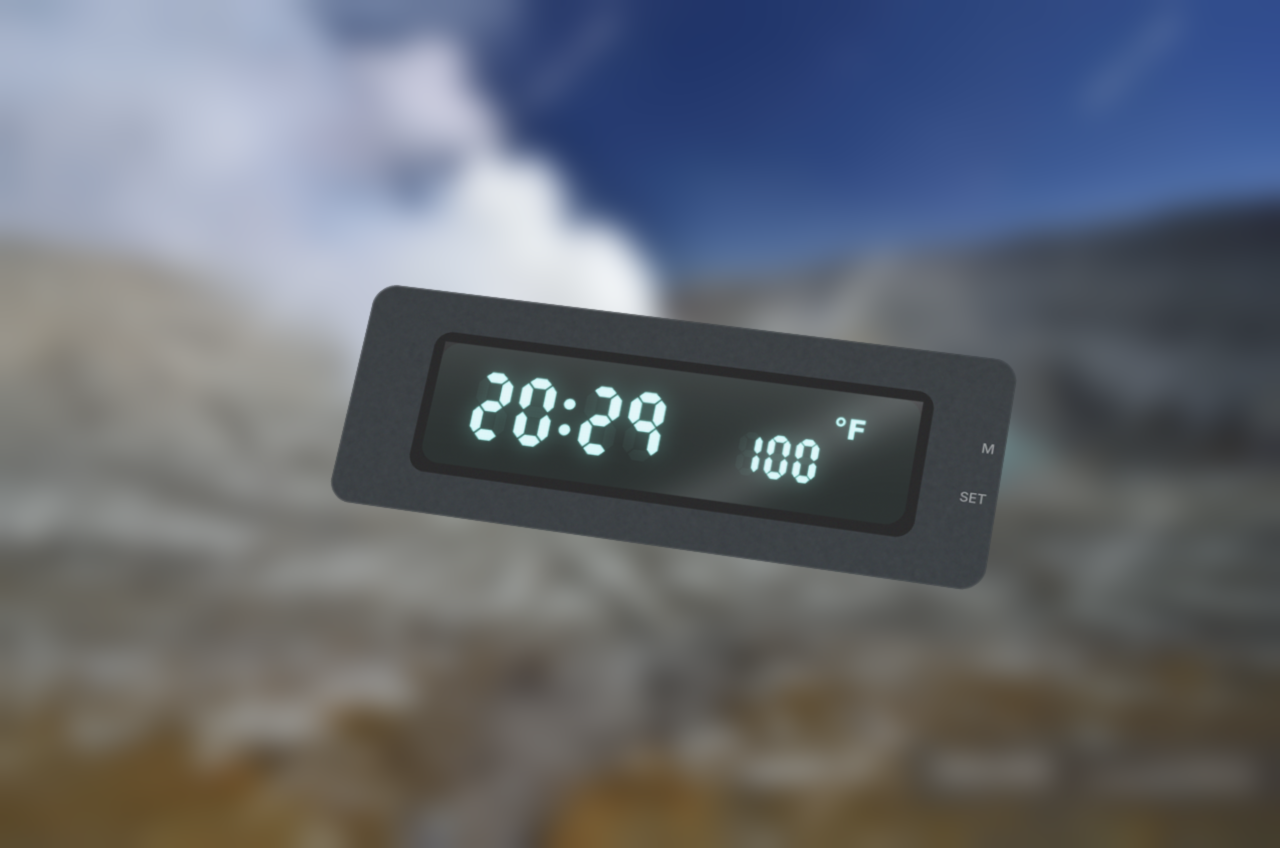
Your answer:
**20:29**
